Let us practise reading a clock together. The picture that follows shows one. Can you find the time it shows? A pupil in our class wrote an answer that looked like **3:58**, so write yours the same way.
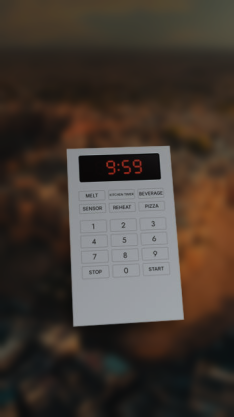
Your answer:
**9:59**
